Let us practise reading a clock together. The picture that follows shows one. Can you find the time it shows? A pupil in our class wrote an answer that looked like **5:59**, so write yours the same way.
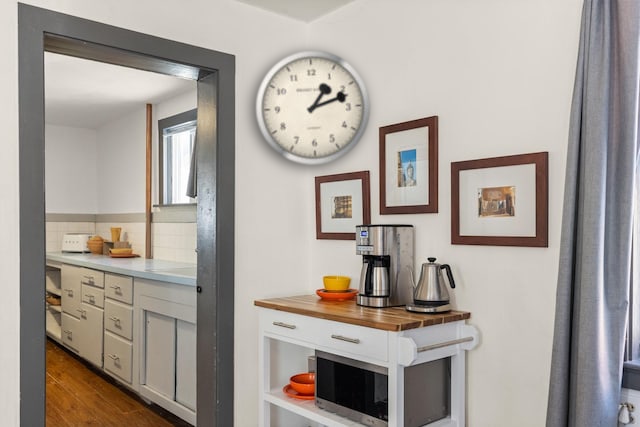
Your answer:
**1:12**
